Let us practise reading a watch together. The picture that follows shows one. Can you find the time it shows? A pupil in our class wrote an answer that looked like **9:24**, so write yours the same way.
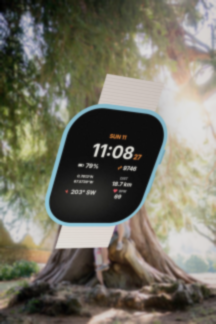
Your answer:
**11:08**
